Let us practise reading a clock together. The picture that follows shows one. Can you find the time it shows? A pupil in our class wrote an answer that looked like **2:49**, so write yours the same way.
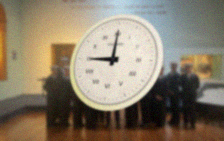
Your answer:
**9:00**
